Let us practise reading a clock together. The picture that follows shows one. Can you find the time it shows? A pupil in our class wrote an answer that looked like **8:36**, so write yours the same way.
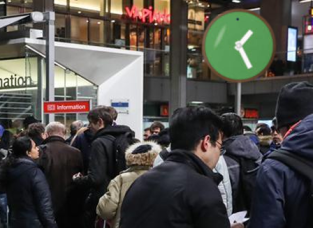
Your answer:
**1:26**
